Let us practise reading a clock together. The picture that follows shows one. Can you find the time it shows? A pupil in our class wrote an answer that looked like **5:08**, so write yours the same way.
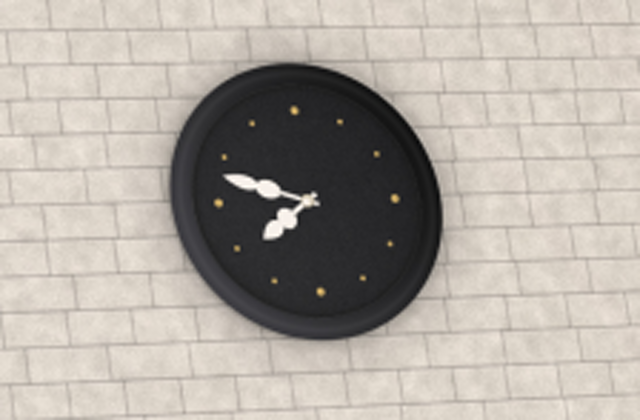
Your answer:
**7:48**
